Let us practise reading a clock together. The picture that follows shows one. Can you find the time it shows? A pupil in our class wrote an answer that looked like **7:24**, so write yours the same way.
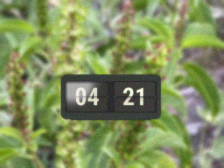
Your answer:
**4:21**
